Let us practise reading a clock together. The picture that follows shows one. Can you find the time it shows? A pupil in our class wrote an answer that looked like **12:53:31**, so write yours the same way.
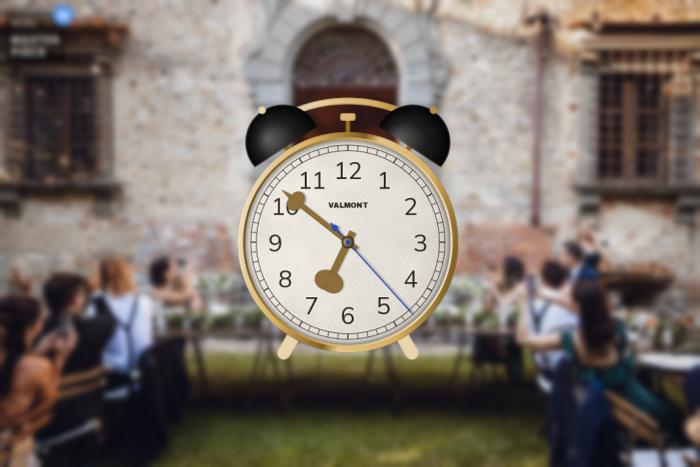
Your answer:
**6:51:23**
